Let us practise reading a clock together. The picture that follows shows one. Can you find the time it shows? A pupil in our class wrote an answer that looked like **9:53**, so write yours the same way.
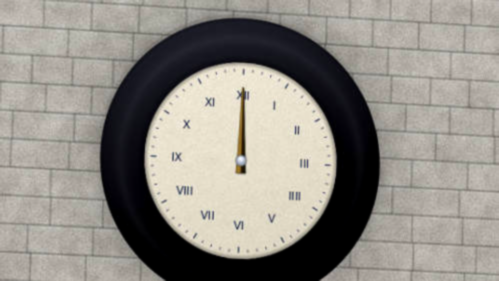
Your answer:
**12:00**
